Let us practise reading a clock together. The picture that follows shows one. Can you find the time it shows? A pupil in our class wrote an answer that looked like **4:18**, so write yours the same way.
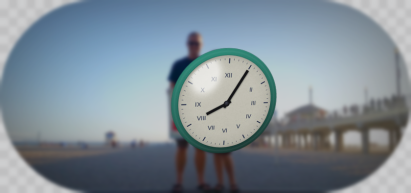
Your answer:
**8:05**
